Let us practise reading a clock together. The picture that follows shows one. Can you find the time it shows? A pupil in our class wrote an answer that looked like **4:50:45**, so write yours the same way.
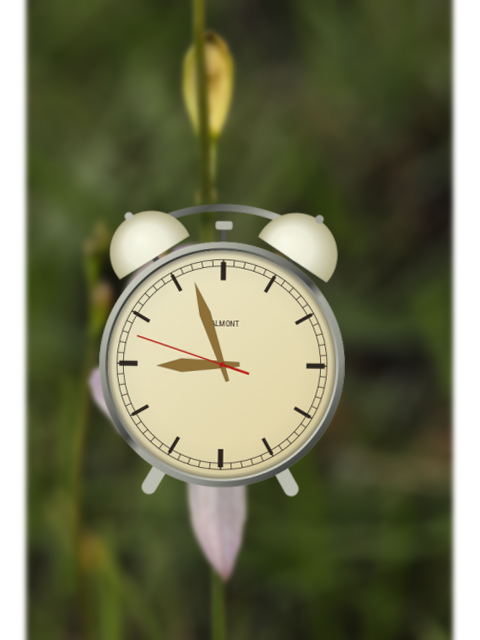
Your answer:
**8:56:48**
